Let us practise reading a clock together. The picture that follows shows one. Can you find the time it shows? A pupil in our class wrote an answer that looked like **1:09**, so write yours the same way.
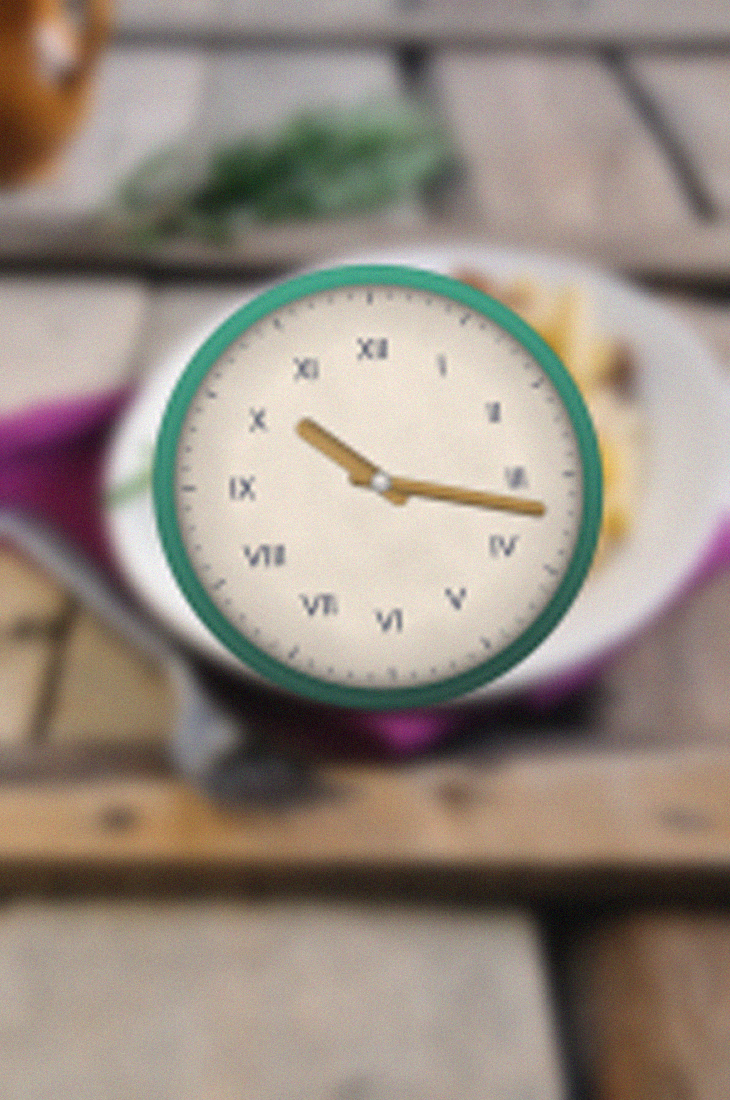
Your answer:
**10:17**
